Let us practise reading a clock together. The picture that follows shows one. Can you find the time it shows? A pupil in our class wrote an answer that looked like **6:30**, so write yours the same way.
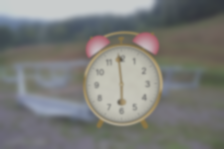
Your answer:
**5:59**
